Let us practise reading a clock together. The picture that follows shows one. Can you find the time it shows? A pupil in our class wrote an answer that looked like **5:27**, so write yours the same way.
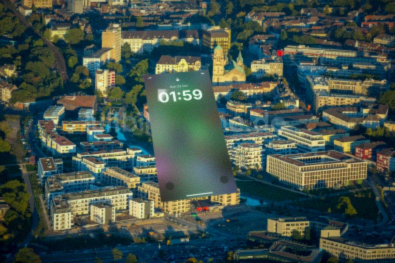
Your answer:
**1:59**
